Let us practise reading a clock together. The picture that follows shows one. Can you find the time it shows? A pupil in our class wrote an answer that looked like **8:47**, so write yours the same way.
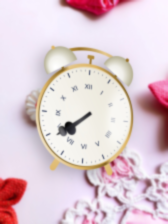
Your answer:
**7:39**
